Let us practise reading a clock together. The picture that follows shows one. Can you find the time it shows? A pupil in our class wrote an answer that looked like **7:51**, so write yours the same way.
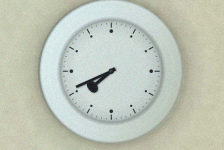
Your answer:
**7:41**
